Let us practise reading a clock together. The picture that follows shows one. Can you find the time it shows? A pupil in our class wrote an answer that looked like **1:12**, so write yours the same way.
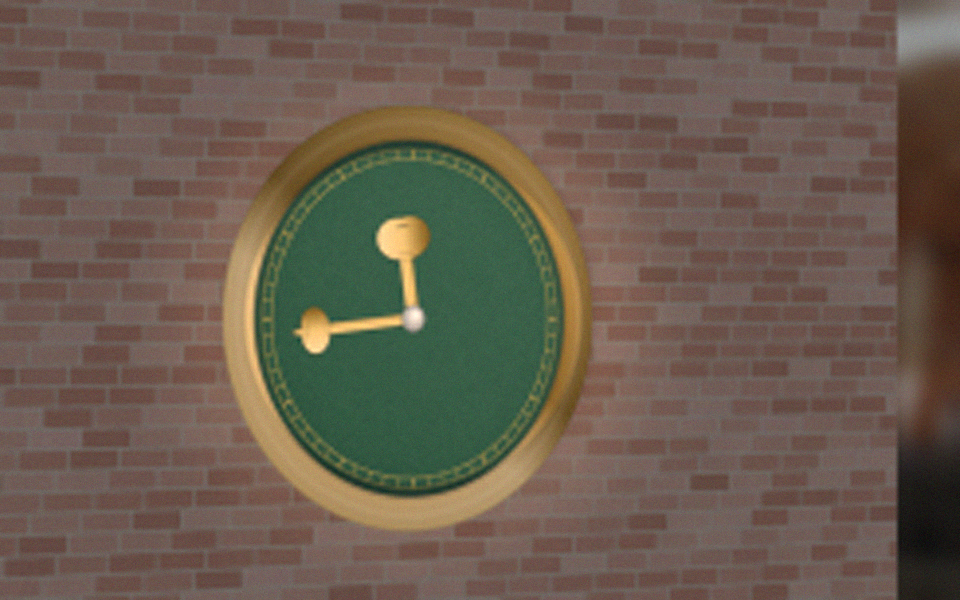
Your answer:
**11:44**
